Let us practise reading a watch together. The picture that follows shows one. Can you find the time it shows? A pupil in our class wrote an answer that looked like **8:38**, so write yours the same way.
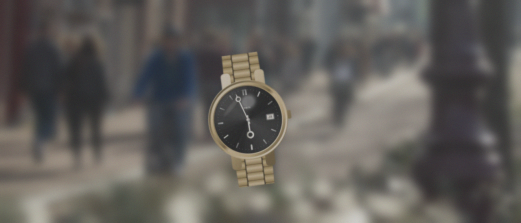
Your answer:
**5:57**
